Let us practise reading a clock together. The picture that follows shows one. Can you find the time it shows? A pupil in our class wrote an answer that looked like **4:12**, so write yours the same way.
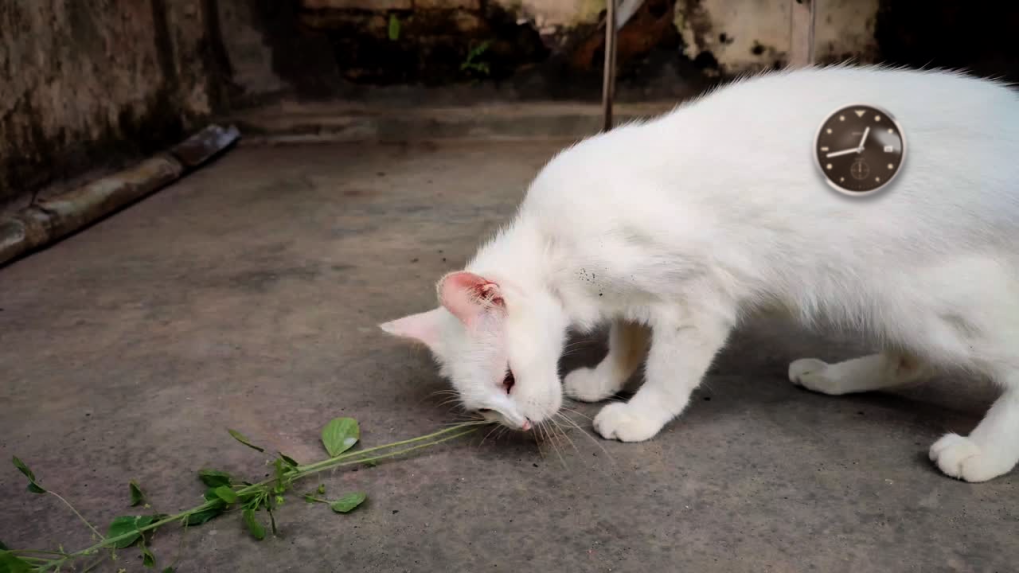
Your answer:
**12:43**
